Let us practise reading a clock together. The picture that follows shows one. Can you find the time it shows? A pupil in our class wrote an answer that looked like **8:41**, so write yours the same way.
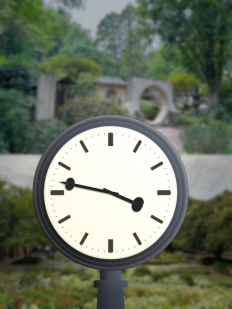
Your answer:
**3:47**
